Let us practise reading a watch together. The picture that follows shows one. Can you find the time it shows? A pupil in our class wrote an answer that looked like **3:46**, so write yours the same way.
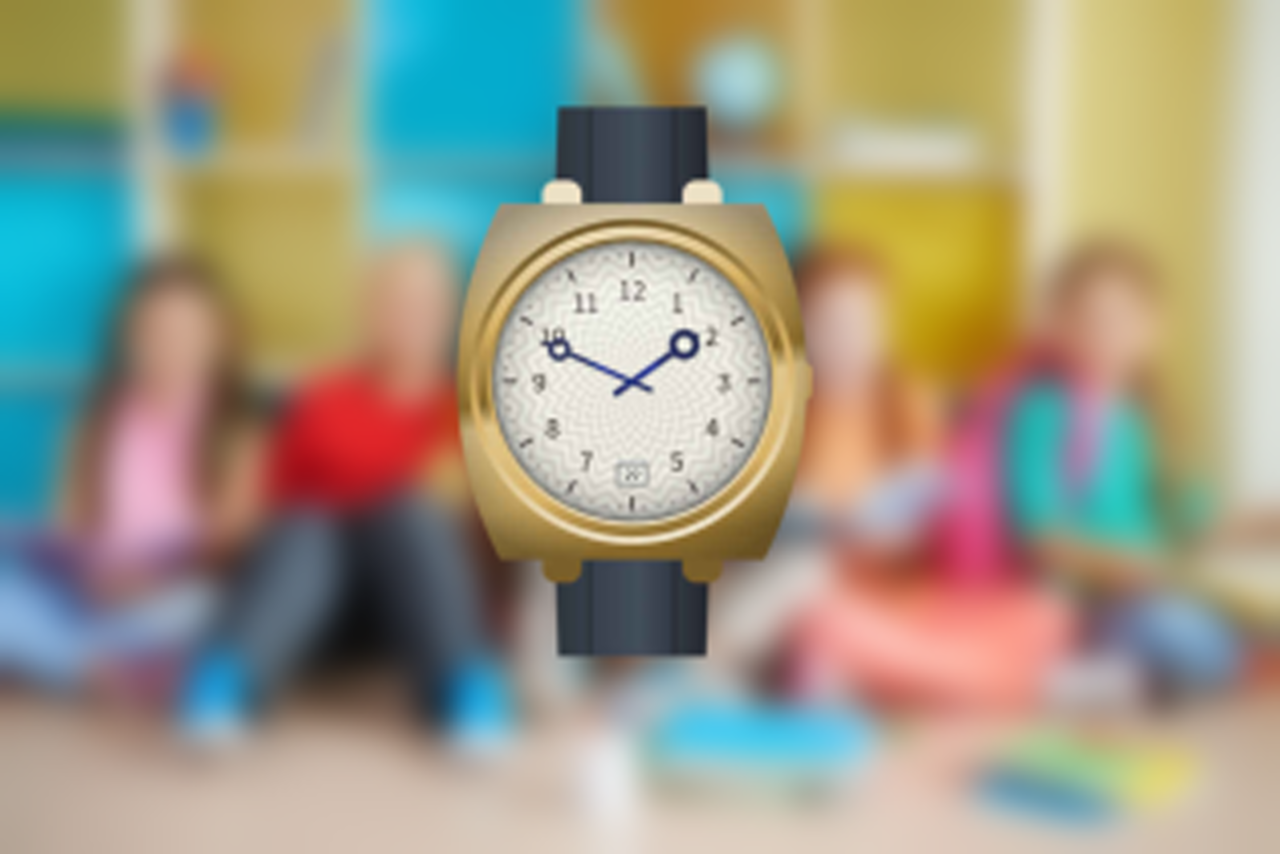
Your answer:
**1:49**
